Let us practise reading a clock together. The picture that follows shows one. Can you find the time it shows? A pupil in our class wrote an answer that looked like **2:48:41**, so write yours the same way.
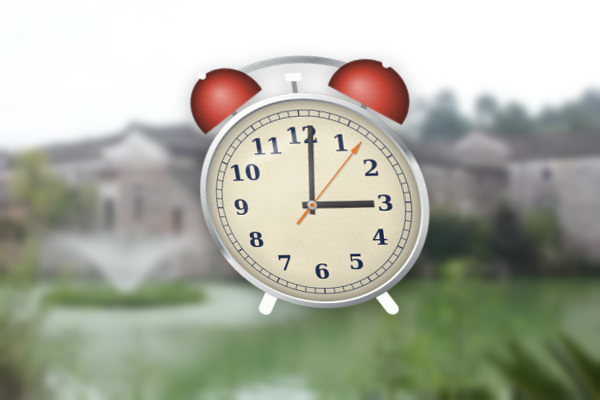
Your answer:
**3:01:07**
